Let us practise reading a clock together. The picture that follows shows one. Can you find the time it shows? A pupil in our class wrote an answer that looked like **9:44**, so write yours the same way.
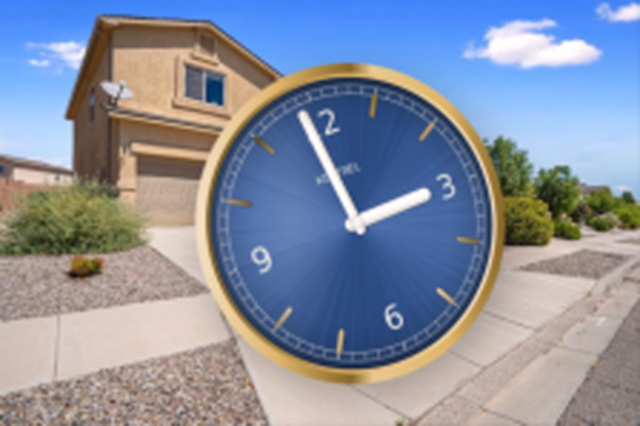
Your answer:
**2:59**
